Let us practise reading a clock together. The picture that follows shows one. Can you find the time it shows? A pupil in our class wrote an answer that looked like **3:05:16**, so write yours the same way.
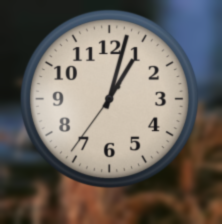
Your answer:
**1:02:36**
